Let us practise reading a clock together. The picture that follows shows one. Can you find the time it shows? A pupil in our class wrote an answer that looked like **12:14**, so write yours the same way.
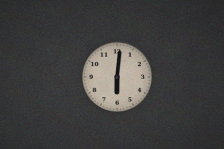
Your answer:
**6:01**
